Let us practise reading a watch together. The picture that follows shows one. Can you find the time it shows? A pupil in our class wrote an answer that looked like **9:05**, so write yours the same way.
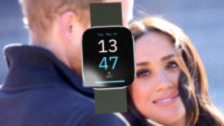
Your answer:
**13:47**
